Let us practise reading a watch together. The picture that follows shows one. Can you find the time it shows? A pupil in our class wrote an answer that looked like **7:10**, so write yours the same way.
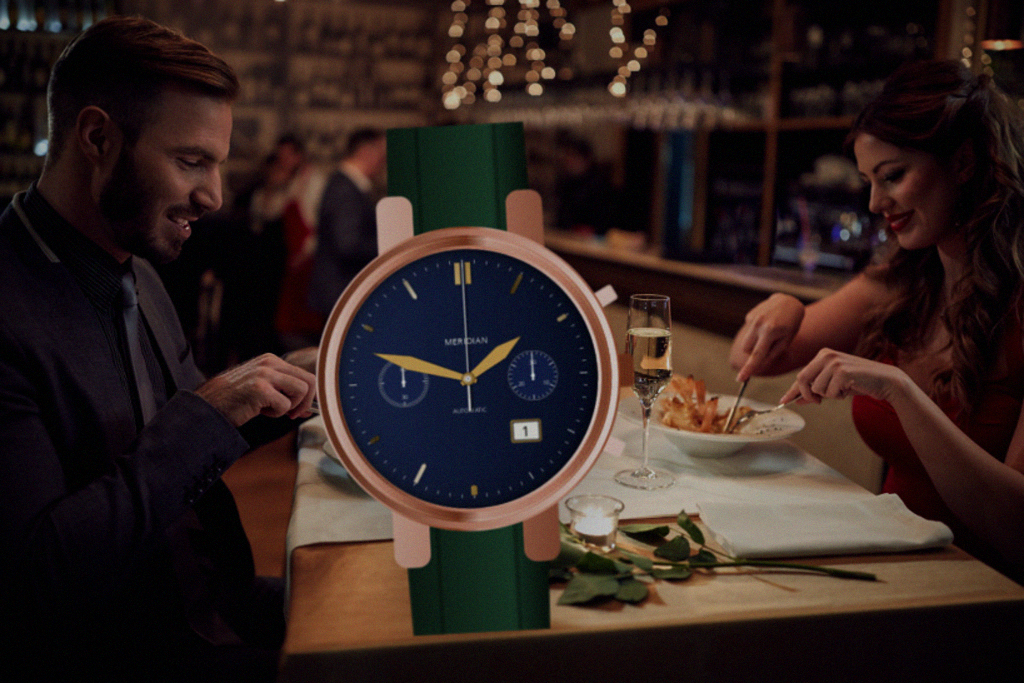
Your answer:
**1:48**
